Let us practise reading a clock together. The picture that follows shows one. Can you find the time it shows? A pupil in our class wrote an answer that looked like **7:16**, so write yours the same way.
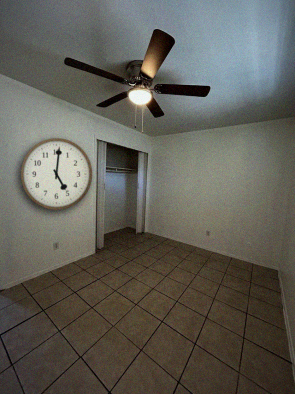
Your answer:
**5:01**
